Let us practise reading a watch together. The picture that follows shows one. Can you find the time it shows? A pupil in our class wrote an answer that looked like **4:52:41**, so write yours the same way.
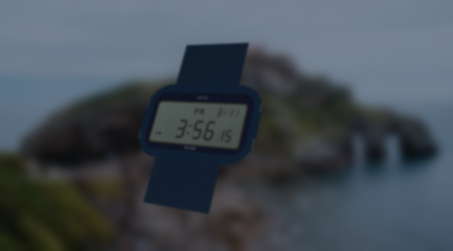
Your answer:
**3:56:15**
